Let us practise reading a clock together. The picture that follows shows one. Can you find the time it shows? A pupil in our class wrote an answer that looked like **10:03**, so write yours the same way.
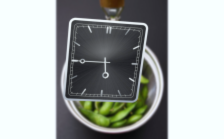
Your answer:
**5:45**
